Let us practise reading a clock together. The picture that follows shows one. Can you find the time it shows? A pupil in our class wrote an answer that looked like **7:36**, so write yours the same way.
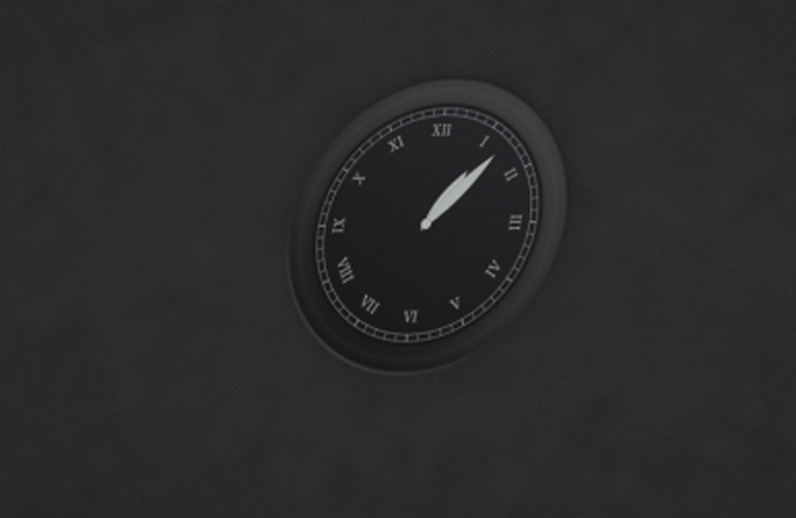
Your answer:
**1:07**
